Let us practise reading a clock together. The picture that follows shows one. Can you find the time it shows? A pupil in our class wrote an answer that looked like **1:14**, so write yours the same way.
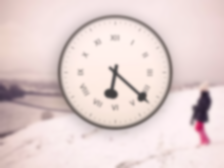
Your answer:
**6:22**
